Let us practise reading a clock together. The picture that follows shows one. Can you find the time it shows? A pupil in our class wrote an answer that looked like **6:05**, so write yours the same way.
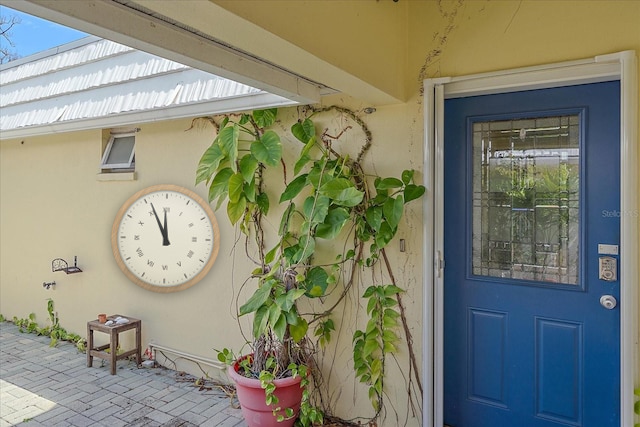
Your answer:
**11:56**
